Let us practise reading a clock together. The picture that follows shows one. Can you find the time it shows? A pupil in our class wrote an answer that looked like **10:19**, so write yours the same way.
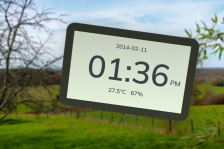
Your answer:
**1:36**
